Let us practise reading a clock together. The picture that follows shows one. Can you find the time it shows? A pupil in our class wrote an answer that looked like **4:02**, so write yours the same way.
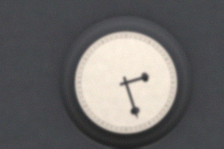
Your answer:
**2:27**
